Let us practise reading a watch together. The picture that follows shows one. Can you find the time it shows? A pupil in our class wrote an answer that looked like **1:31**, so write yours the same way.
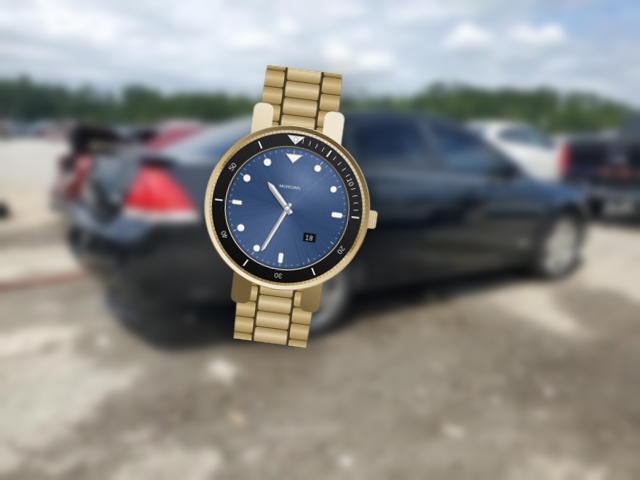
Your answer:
**10:34**
